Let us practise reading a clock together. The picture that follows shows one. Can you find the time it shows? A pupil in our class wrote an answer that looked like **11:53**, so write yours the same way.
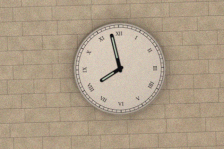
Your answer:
**7:58**
